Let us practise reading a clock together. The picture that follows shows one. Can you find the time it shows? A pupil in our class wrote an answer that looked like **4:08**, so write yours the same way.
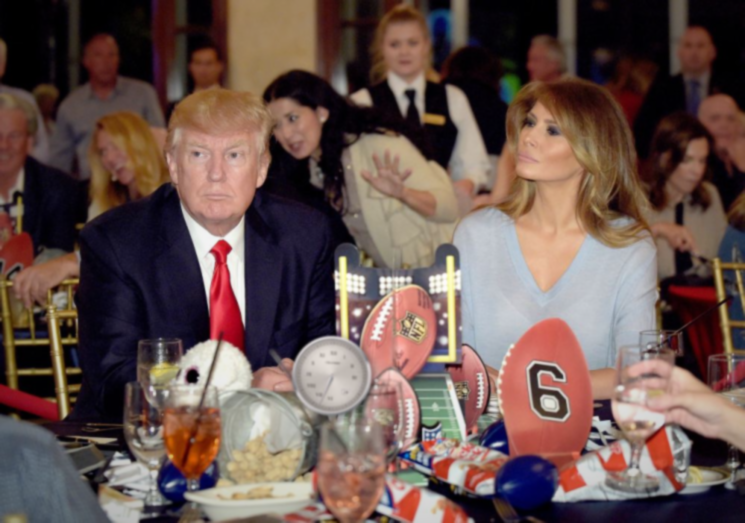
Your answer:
**6:33**
